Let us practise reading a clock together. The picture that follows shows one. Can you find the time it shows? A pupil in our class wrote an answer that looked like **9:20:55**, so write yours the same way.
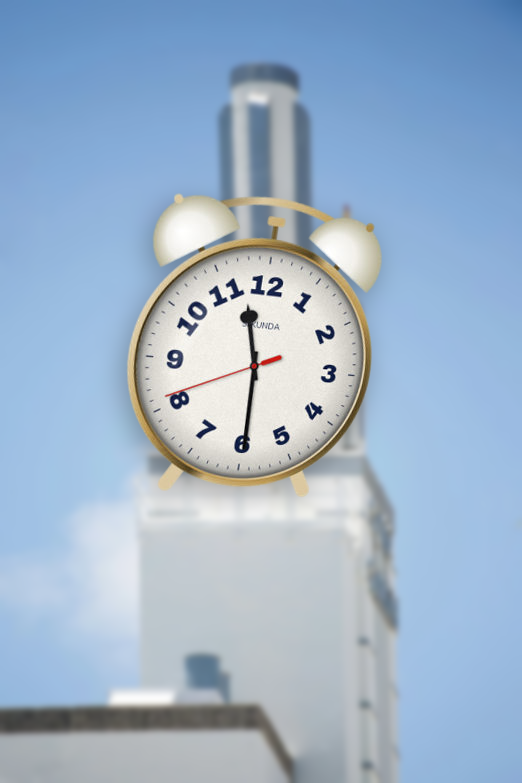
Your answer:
**11:29:41**
